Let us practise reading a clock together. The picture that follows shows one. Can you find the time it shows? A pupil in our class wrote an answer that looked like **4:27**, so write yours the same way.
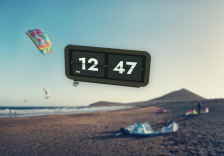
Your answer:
**12:47**
